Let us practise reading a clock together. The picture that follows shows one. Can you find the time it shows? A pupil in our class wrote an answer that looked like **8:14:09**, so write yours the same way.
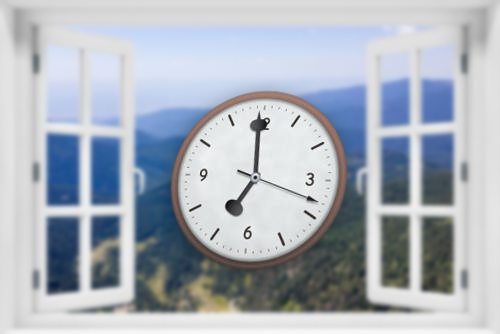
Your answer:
**6:59:18**
